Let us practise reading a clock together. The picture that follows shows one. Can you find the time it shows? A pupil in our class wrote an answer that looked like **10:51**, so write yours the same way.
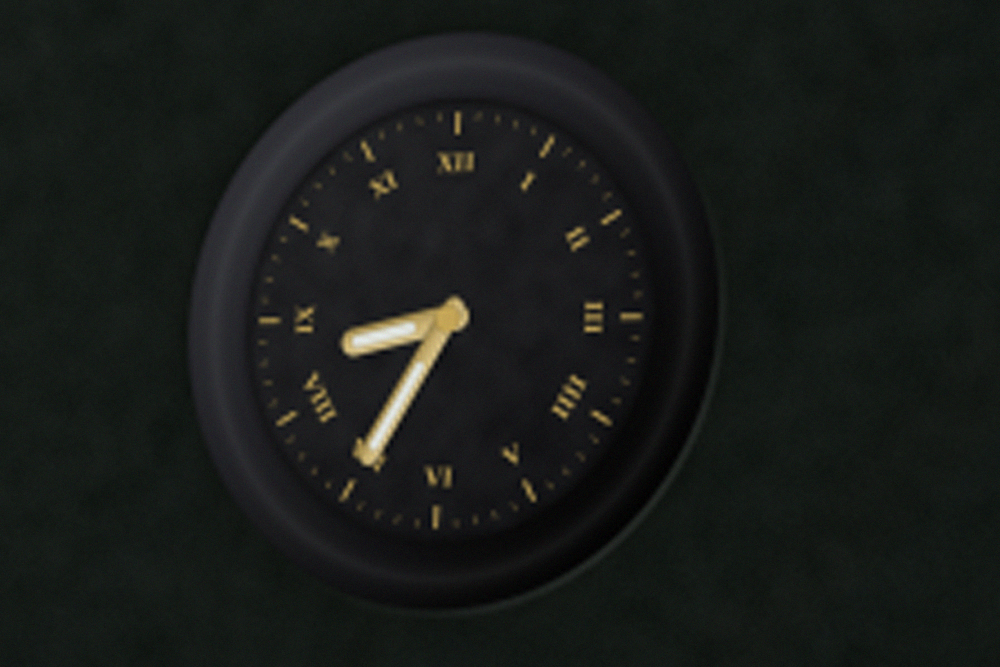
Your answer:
**8:35**
